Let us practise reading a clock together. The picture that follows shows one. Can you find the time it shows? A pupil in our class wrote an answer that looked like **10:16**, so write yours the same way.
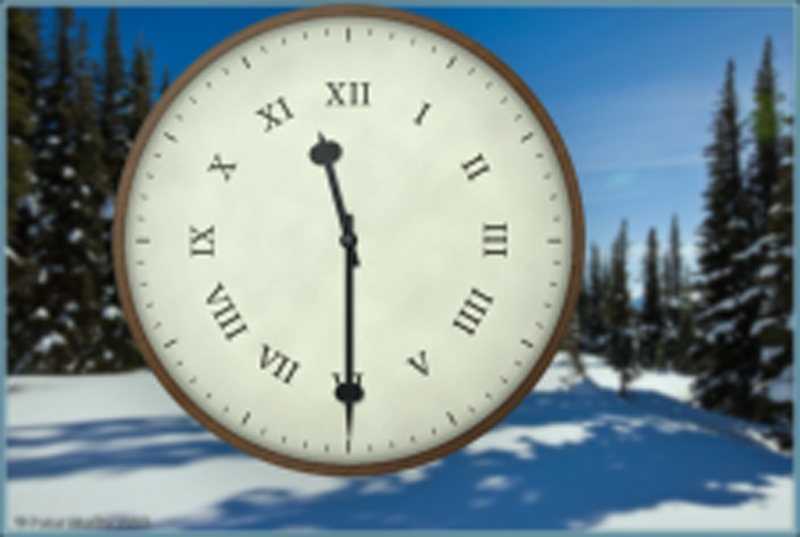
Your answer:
**11:30**
